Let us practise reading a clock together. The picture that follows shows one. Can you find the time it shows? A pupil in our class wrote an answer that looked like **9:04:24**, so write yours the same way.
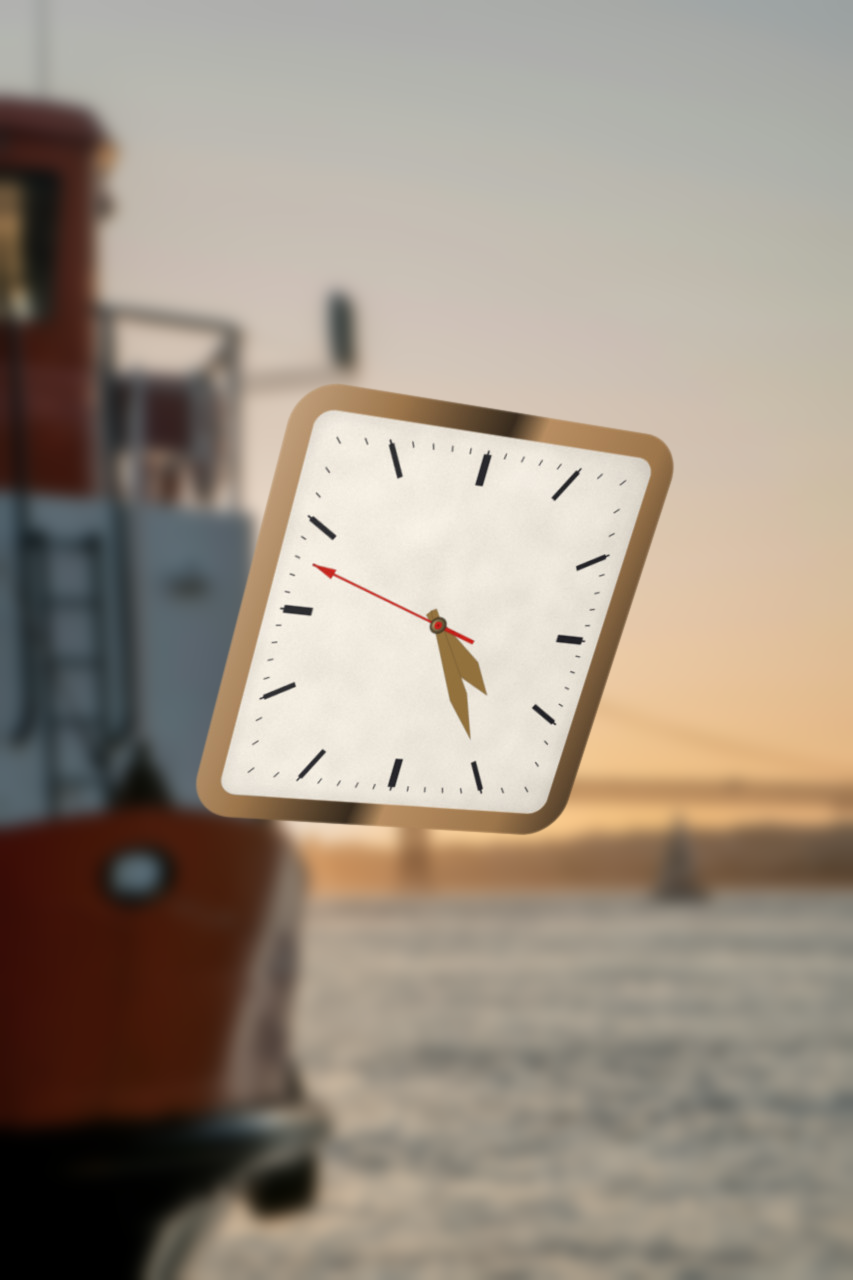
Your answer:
**4:24:48**
